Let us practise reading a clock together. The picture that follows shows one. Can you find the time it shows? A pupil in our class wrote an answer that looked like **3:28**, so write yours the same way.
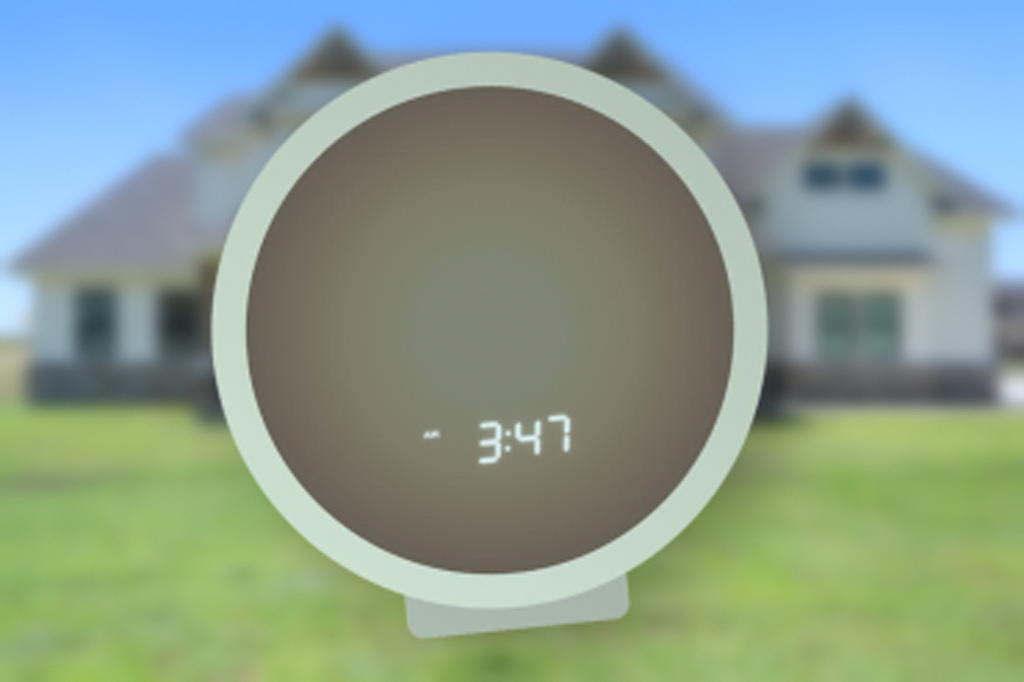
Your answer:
**3:47**
